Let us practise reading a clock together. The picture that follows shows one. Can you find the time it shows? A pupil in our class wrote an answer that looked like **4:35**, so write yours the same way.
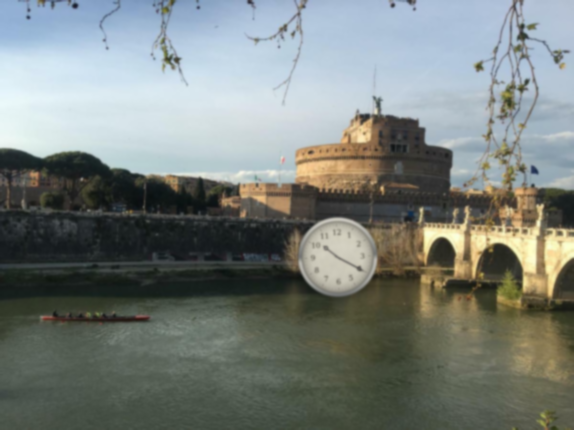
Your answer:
**10:20**
